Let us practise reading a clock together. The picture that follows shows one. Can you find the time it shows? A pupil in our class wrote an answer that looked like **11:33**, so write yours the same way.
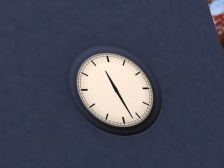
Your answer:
**11:27**
